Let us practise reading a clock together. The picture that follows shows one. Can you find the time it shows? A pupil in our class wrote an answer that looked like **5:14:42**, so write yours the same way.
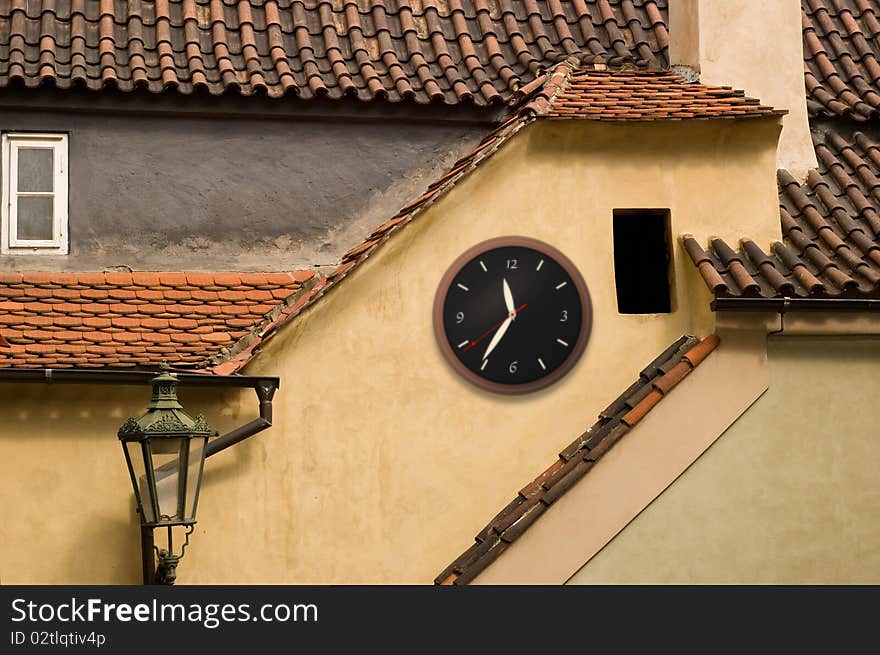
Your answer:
**11:35:39**
